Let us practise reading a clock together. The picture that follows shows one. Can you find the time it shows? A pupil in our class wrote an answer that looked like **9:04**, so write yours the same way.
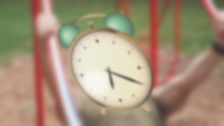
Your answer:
**6:20**
